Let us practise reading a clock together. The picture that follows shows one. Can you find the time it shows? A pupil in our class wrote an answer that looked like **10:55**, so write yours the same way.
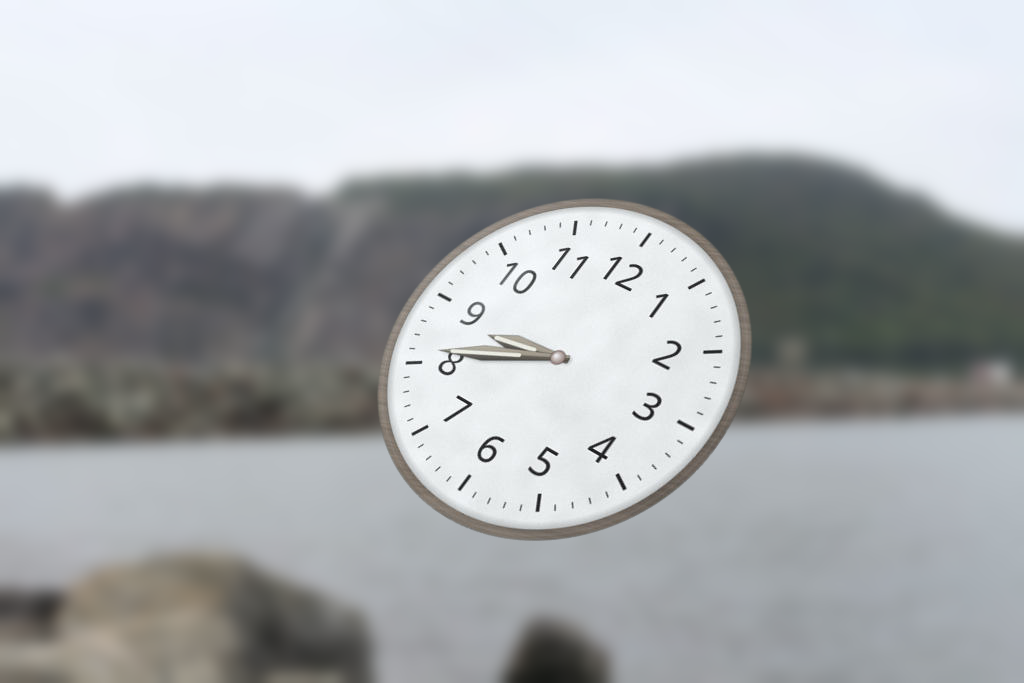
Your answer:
**8:41**
